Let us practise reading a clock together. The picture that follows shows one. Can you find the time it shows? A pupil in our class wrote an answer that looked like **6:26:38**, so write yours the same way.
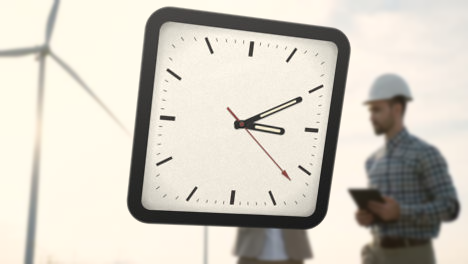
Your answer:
**3:10:22**
